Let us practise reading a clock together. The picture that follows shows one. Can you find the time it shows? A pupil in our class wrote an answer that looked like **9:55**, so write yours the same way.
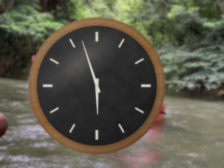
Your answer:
**5:57**
